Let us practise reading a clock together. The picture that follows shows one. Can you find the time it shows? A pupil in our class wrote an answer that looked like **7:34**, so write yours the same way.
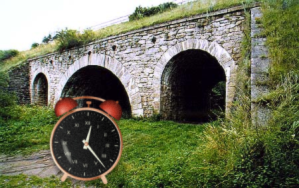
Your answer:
**12:23**
